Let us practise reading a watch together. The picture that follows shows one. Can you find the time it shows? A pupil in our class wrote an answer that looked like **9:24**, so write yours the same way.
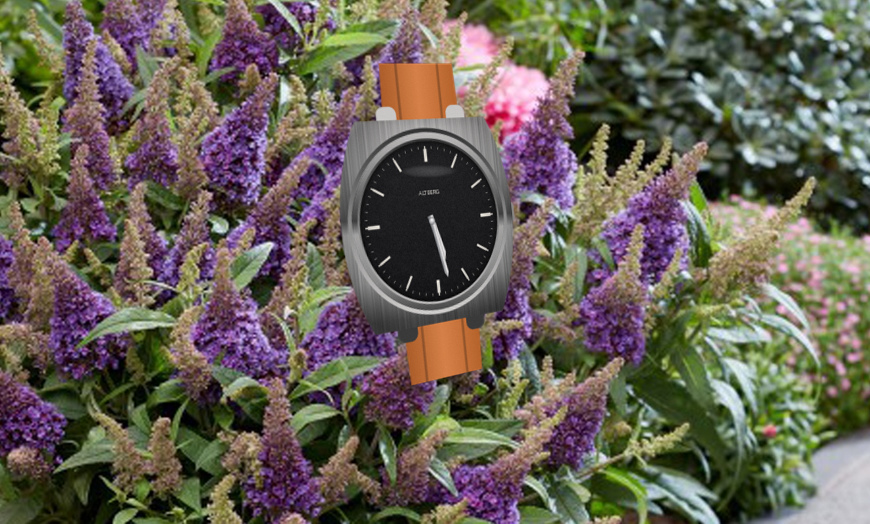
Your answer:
**5:28**
